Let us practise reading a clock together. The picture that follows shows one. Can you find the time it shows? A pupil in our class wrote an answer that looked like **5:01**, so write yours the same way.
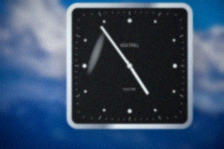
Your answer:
**4:54**
